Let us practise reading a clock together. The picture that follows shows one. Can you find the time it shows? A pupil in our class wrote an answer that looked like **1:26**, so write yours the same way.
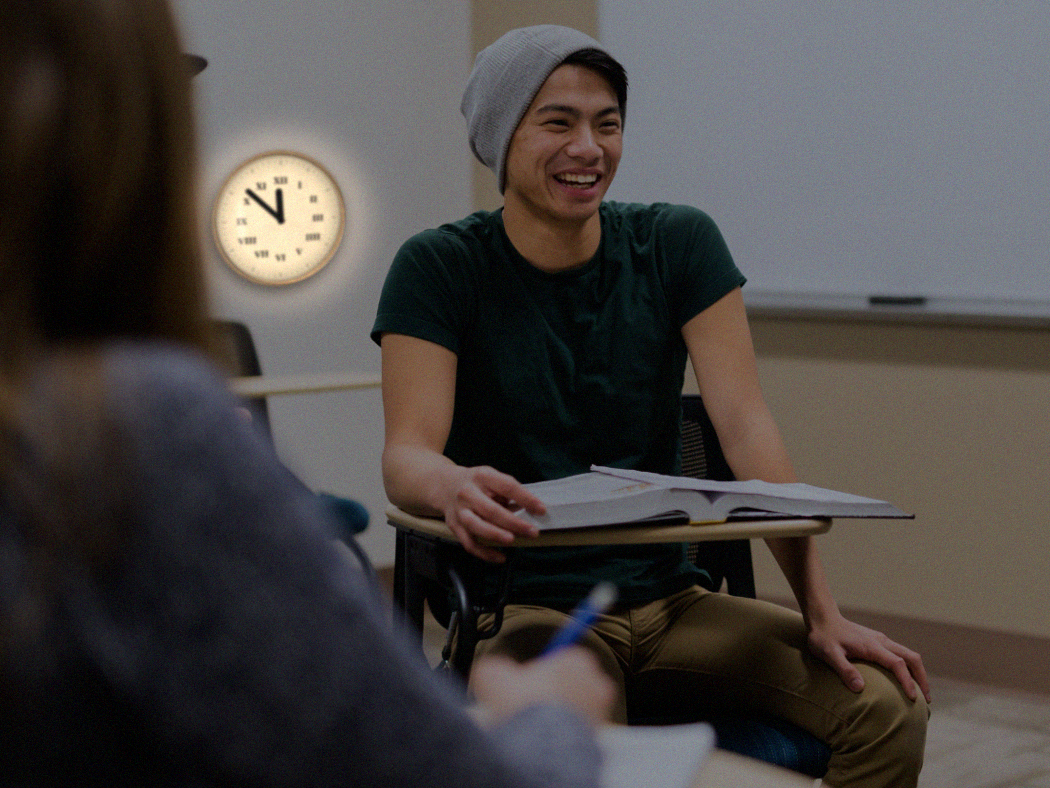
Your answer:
**11:52**
